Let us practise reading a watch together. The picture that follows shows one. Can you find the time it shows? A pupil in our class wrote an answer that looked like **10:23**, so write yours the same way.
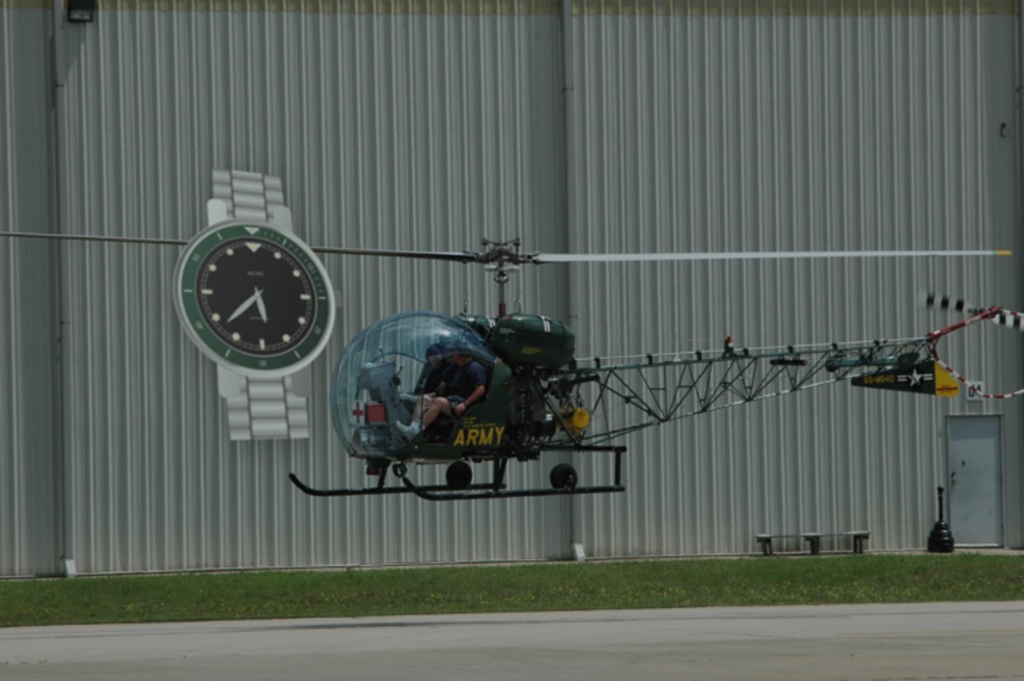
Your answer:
**5:38**
